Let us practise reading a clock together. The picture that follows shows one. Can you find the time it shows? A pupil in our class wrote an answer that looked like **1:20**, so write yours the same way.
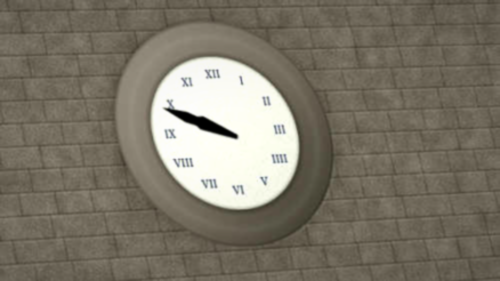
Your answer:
**9:49**
